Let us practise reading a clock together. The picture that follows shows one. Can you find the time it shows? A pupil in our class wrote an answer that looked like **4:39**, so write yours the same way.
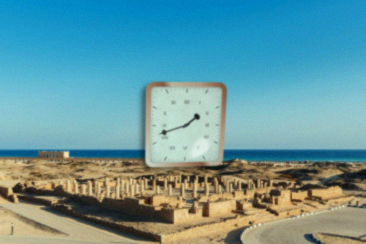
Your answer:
**1:42**
